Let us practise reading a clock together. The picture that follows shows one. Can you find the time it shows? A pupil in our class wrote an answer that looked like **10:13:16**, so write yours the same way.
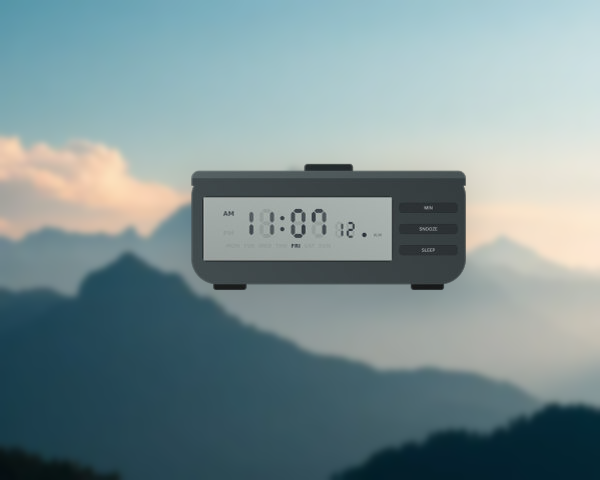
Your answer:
**11:07:12**
